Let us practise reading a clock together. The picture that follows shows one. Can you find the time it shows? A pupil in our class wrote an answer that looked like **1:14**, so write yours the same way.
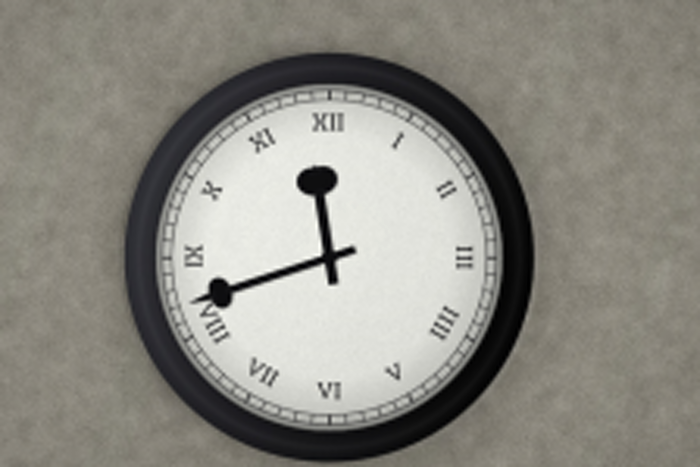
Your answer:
**11:42**
